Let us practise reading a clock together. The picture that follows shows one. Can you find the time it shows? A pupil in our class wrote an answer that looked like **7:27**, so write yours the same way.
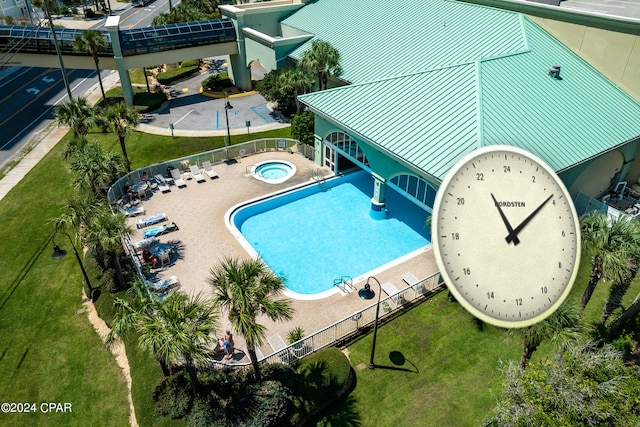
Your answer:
**22:09**
